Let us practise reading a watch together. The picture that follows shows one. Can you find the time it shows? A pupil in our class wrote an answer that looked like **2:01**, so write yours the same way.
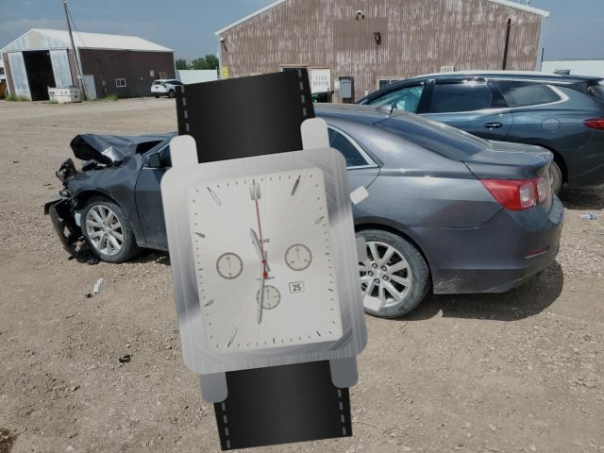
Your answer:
**11:32**
